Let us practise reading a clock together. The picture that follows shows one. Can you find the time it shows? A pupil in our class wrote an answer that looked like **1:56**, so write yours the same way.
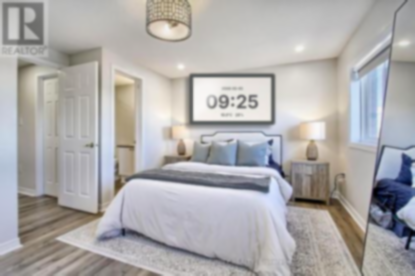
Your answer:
**9:25**
